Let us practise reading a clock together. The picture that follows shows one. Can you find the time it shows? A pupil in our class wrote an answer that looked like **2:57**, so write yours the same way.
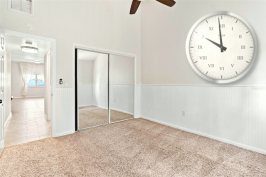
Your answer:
**9:59**
